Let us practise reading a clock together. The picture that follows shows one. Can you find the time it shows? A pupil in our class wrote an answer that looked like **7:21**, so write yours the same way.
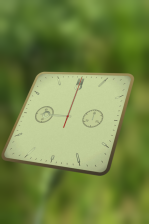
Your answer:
**9:00**
